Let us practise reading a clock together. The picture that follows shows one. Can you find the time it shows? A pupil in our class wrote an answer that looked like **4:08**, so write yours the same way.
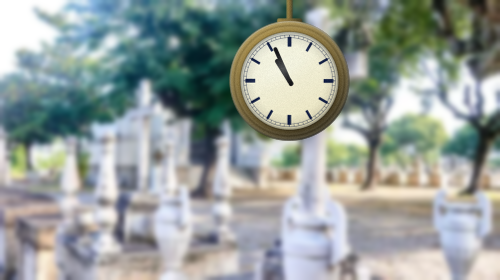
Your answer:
**10:56**
